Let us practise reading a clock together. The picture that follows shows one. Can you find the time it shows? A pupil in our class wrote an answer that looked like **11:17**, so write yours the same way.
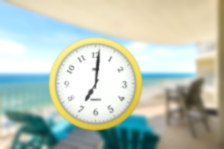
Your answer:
**7:01**
